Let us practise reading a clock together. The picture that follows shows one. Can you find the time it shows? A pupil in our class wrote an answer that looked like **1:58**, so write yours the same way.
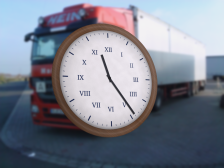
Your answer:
**11:24**
